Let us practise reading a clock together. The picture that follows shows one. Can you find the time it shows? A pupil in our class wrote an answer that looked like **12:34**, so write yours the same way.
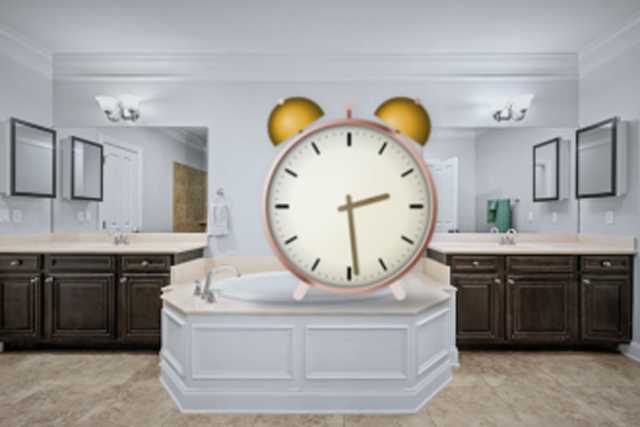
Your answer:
**2:29**
